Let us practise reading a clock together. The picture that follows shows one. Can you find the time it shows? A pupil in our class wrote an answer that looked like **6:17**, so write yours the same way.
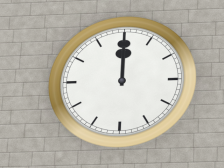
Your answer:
**12:00**
